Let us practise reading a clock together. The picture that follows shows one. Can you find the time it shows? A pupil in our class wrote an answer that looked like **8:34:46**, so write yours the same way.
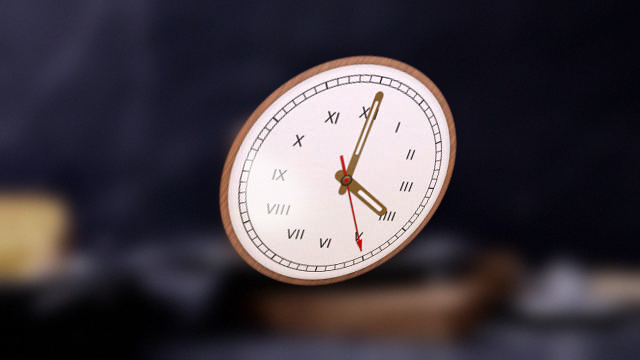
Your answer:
**4:00:25**
